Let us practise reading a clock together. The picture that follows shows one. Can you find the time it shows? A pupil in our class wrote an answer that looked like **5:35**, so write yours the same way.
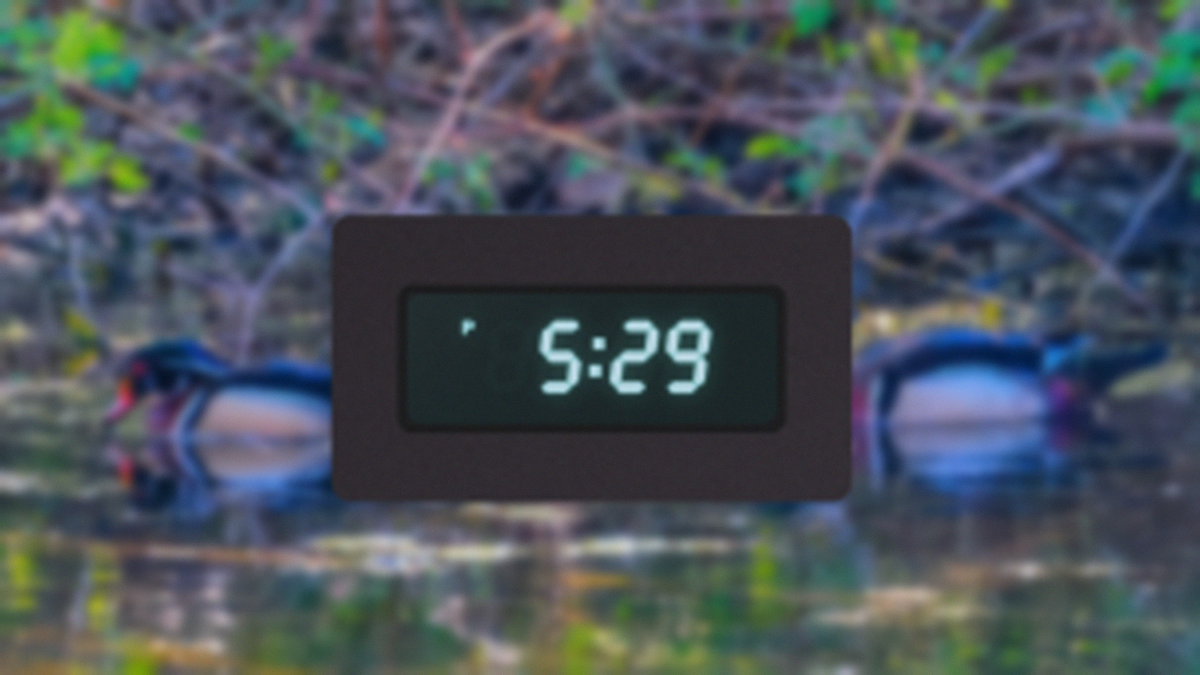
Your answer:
**5:29**
